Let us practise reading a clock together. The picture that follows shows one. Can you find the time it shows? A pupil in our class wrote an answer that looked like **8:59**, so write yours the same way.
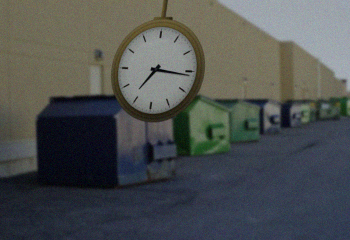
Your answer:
**7:16**
